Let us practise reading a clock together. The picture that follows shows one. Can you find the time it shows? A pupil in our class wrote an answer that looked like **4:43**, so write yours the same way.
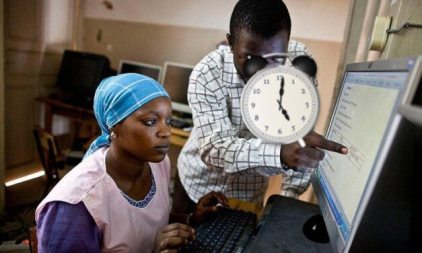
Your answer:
**5:01**
